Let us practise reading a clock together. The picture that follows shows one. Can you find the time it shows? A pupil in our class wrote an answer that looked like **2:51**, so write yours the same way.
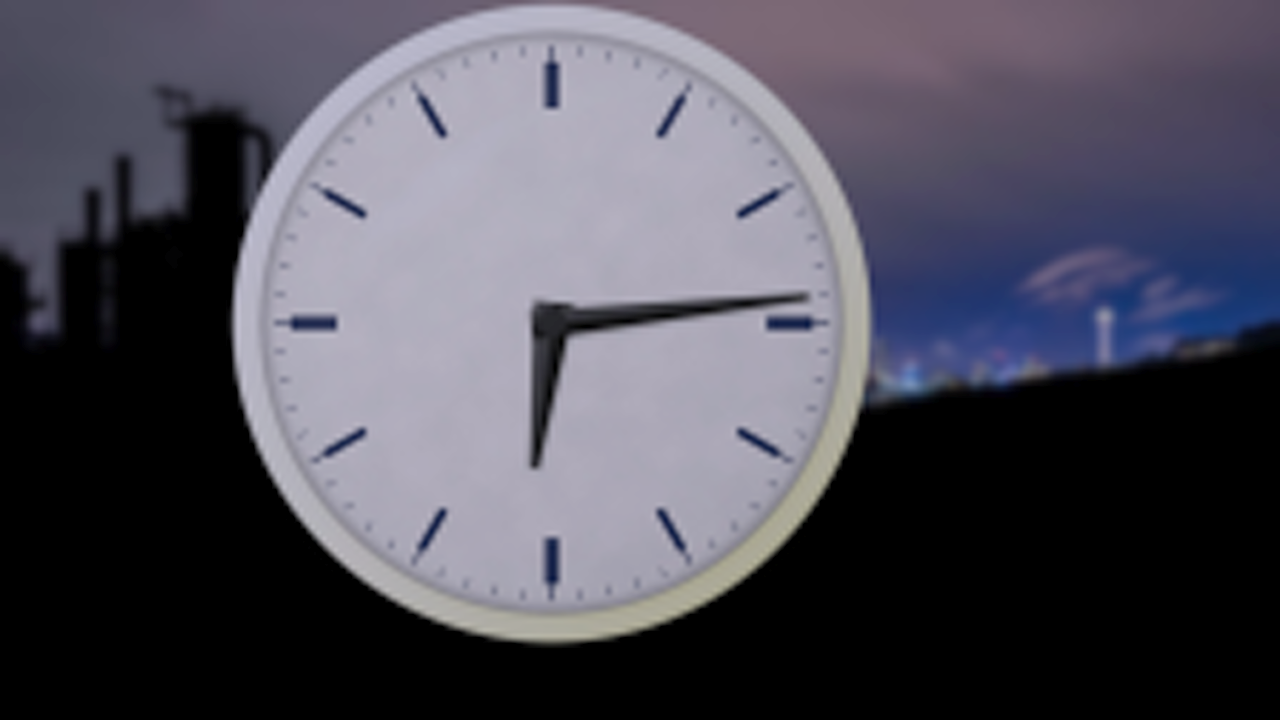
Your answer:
**6:14**
